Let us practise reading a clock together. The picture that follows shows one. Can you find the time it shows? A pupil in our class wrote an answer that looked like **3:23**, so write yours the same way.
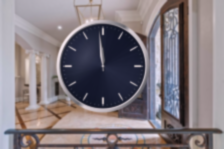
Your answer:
**11:59**
